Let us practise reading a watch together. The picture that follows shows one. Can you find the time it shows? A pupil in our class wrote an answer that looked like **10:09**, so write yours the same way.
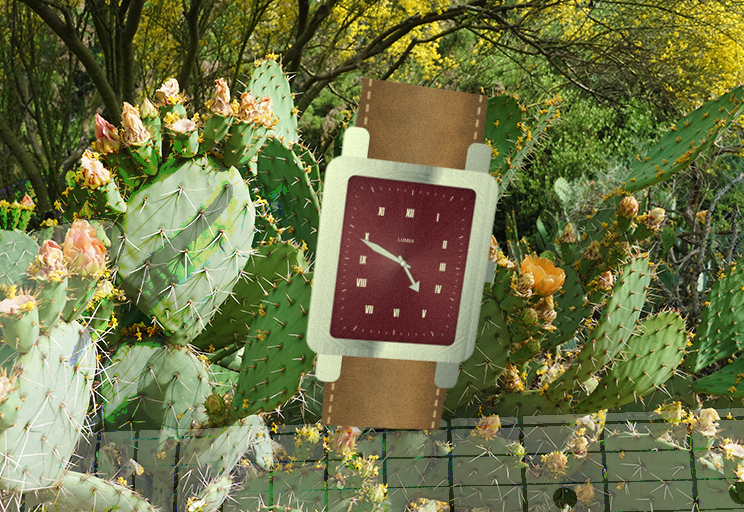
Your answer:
**4:49**
